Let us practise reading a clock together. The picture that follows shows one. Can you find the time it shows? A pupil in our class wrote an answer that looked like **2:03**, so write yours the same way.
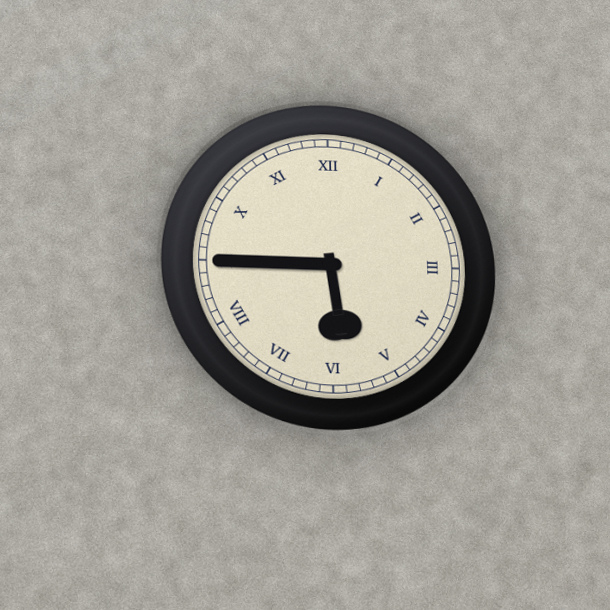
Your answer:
**5:45**
